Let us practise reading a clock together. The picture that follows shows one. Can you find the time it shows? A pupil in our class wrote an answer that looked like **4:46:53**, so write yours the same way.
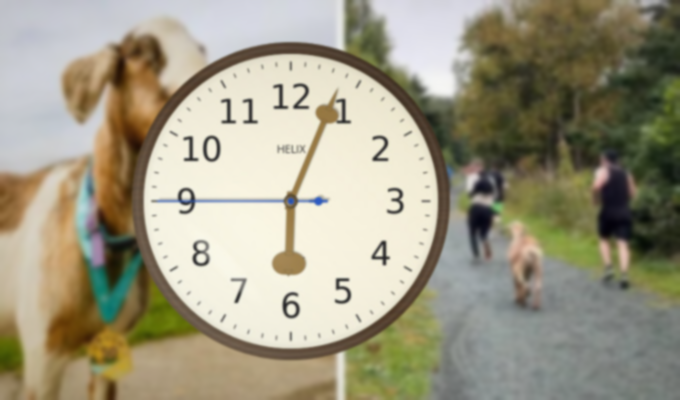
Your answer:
**6:03:45**
